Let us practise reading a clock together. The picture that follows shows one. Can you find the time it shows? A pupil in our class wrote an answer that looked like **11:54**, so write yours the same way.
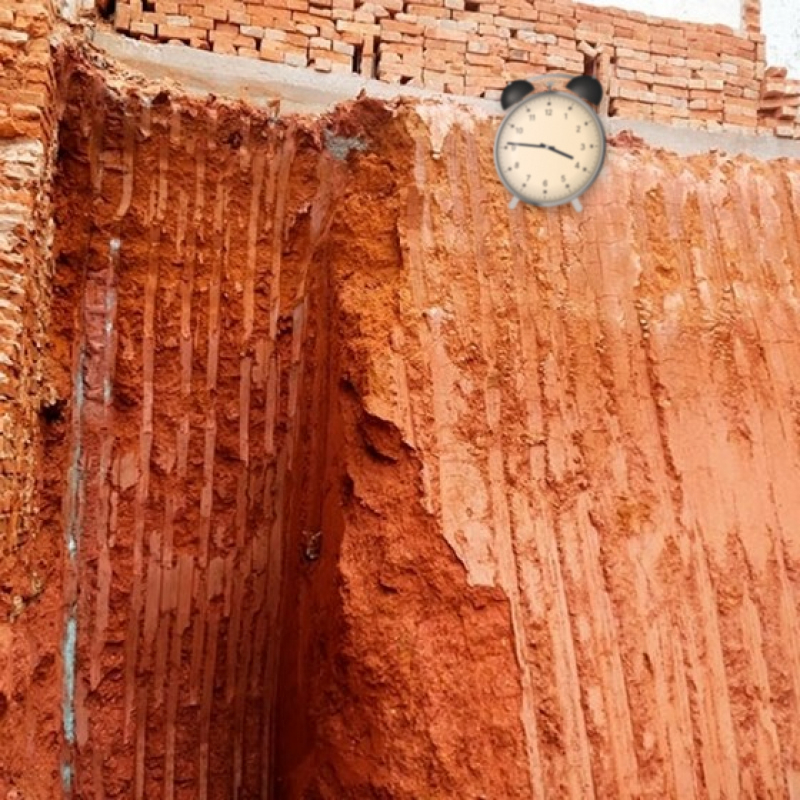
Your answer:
**3:46**
